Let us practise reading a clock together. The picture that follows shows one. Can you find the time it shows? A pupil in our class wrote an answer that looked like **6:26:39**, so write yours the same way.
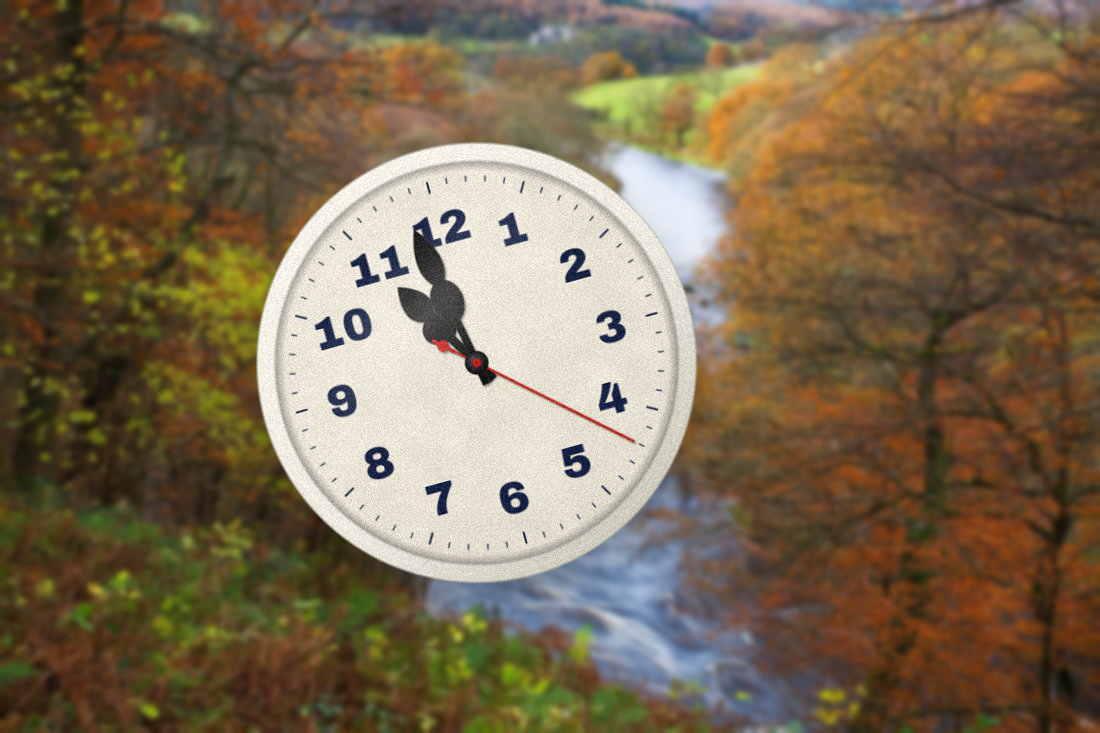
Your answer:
**10:58:22**
